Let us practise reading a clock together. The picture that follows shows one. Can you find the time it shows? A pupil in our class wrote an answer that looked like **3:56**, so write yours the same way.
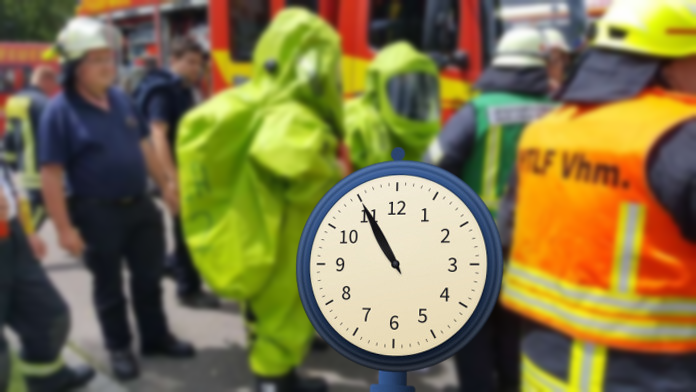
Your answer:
**10:55**
